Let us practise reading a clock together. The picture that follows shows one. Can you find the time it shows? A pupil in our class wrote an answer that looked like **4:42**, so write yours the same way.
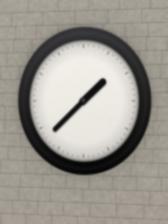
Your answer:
**1:38**
